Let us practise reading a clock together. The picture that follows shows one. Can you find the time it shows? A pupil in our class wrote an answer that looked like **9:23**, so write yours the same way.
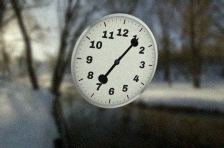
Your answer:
**7:06**
